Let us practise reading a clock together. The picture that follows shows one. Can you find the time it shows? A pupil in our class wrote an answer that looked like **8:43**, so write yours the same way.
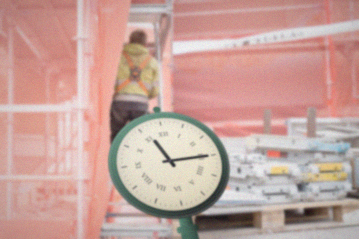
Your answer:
**11:15**
